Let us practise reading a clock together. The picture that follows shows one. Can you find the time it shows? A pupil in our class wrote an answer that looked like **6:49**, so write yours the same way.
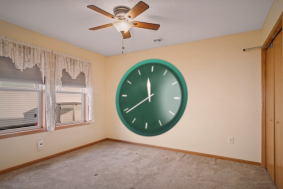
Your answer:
**11:39**
